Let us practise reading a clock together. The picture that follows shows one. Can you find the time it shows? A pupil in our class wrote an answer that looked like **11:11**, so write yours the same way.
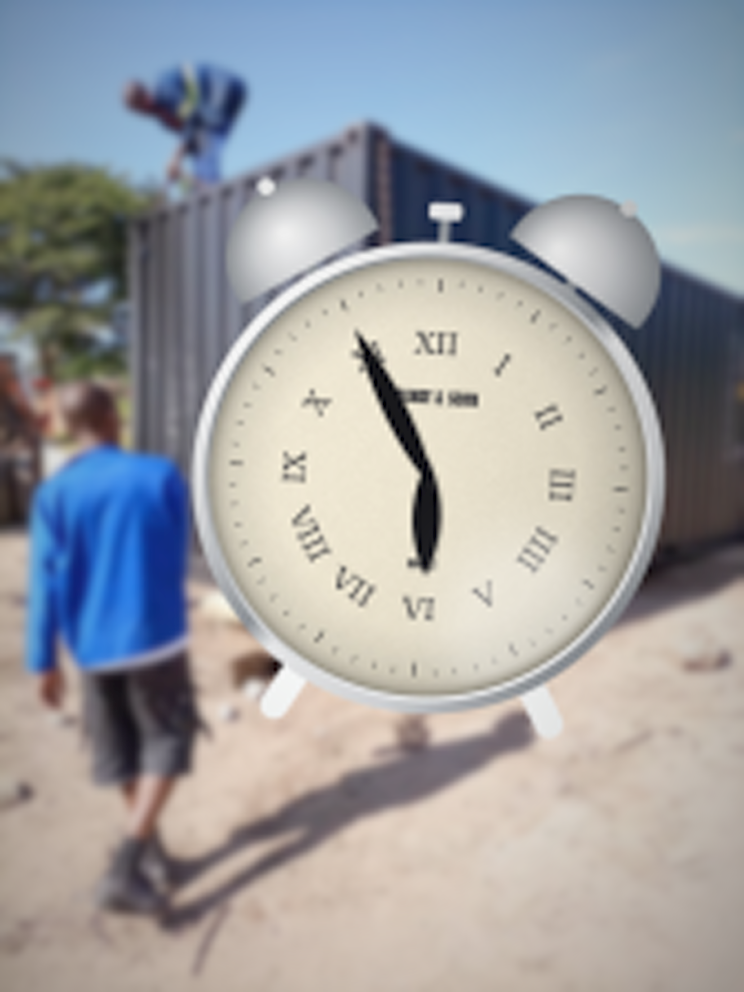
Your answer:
**5:55**
